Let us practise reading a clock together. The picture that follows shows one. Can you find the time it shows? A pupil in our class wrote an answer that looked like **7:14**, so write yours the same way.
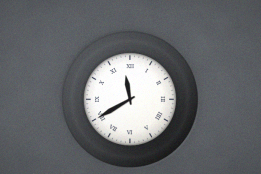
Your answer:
**11:40**
